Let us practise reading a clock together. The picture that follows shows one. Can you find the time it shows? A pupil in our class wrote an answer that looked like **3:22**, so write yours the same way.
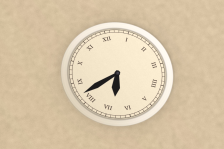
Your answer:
**6:42**
